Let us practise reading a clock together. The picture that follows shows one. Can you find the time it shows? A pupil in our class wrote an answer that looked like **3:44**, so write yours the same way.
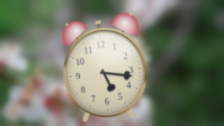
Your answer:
**5:17**
